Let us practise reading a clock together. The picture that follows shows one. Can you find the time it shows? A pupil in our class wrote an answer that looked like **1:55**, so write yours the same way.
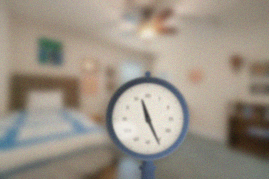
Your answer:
**11:26**
